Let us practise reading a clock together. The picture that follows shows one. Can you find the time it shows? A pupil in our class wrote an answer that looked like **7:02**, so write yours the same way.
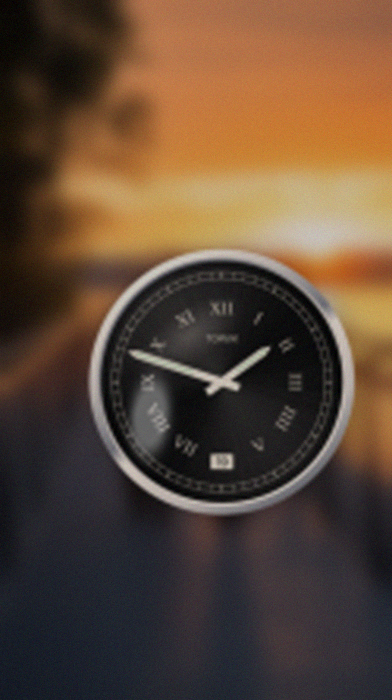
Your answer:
**1:48**
